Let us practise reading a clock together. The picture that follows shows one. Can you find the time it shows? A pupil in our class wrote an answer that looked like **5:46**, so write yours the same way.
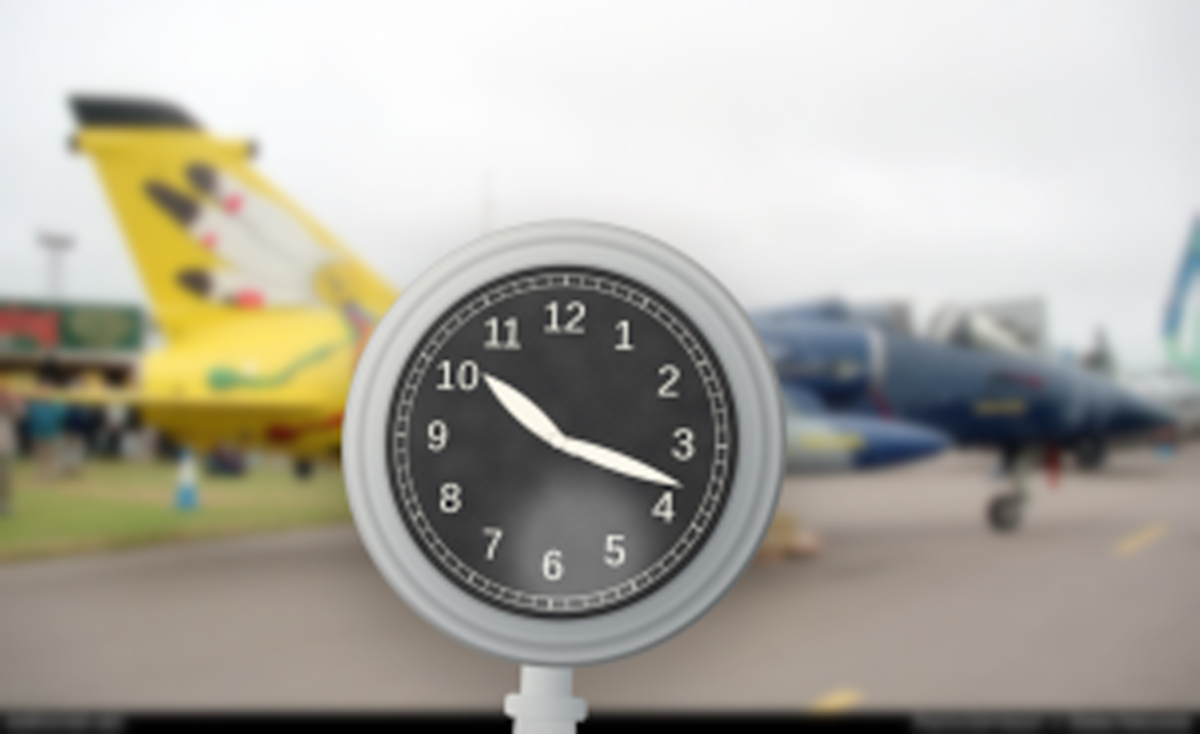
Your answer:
**10:18**
